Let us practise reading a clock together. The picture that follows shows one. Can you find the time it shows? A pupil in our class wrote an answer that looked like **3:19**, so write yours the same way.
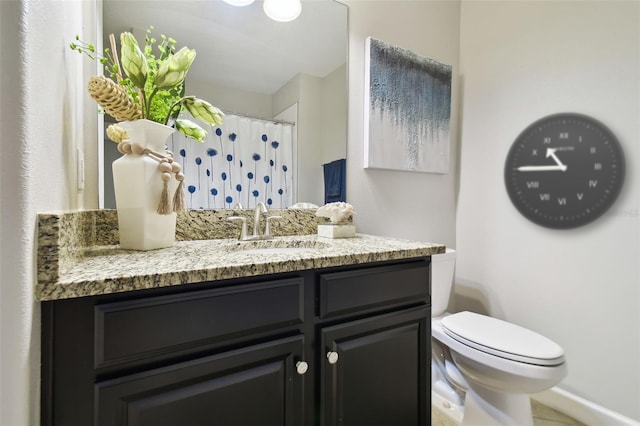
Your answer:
**10:45**
